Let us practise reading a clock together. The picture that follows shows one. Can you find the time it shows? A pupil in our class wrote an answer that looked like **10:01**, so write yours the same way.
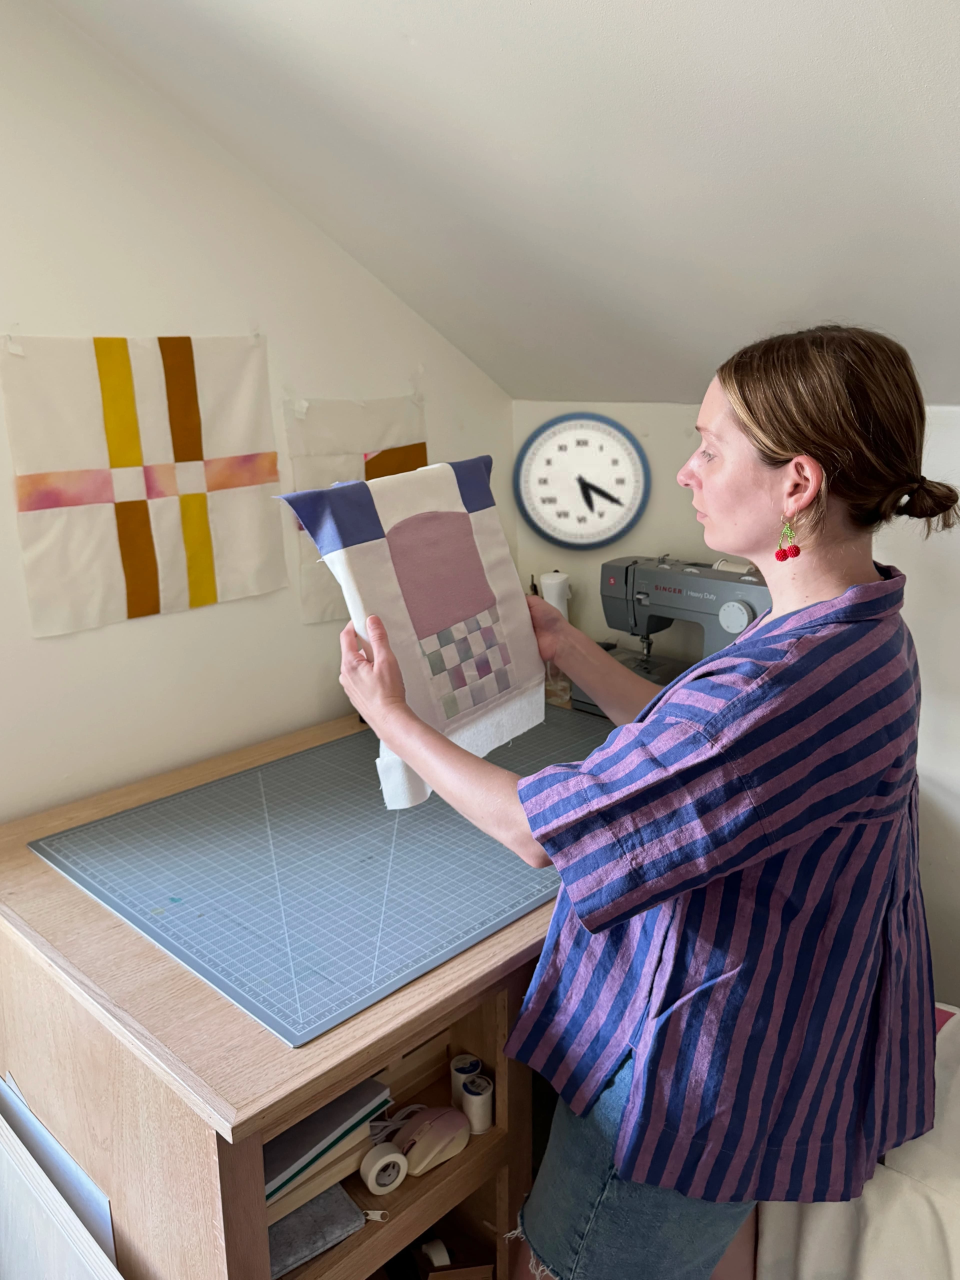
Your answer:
**5:20**
